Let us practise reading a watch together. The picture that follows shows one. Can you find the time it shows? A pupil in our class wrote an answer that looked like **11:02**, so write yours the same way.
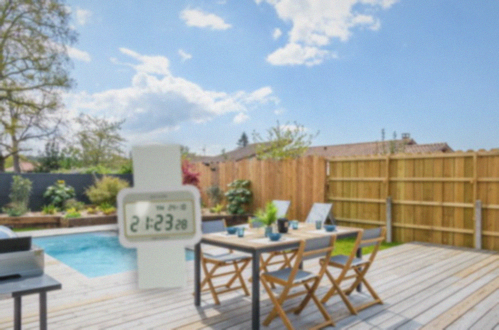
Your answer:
**21:23**
